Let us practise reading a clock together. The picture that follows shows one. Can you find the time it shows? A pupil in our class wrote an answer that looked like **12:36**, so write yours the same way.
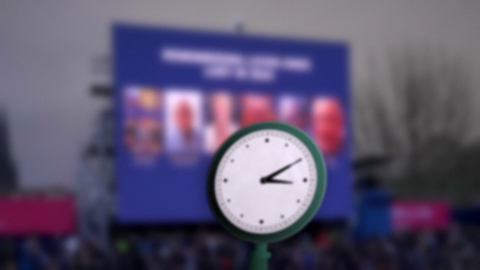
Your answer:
**3:10**
